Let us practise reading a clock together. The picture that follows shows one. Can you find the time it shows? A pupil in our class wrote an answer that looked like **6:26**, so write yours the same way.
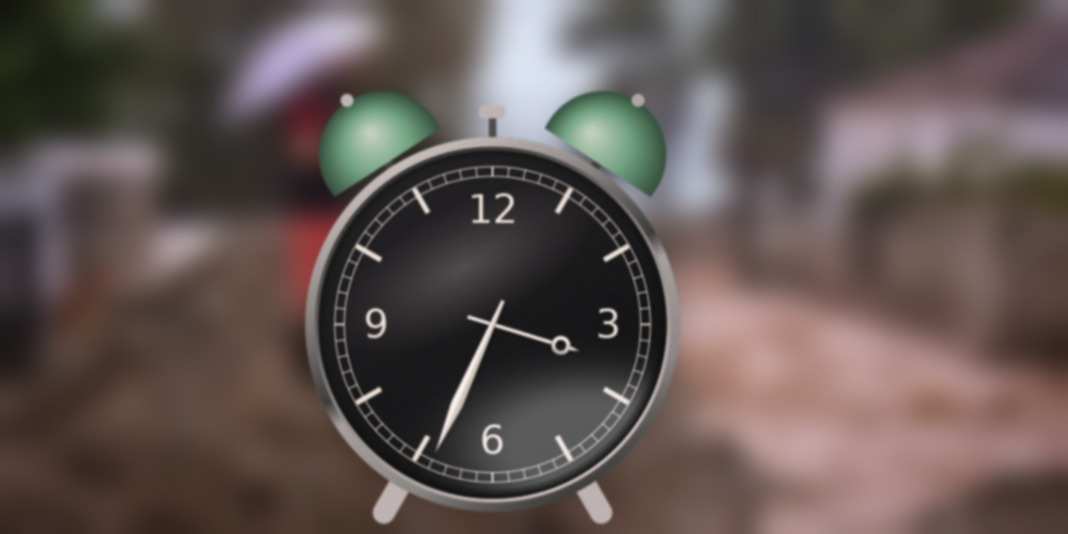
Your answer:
**3:34**
